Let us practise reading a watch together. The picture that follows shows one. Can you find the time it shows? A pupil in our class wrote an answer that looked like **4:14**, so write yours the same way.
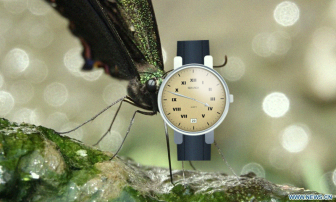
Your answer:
**3:48**
